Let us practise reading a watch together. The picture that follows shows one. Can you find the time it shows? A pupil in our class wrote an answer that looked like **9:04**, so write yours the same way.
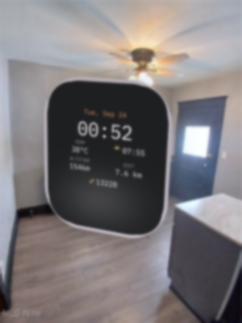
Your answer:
**0:52**
